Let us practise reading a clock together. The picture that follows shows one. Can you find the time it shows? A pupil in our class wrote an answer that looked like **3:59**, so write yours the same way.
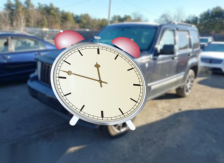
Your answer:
**11:47**
